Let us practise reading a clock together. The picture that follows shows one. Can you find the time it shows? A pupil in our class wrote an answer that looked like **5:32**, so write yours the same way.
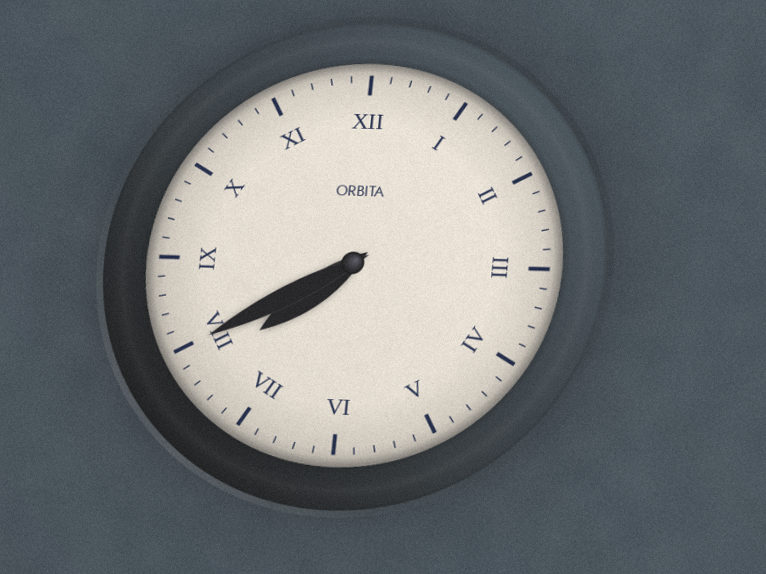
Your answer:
**7:40**
